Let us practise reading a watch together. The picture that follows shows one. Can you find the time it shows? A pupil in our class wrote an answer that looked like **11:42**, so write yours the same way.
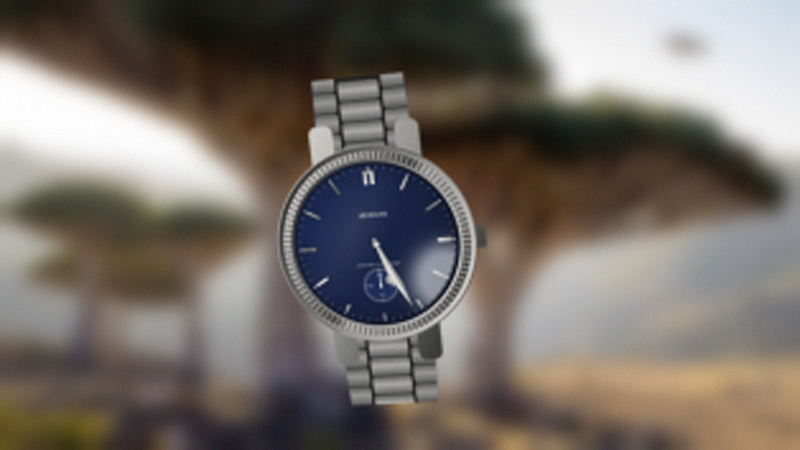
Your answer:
**5:26**
